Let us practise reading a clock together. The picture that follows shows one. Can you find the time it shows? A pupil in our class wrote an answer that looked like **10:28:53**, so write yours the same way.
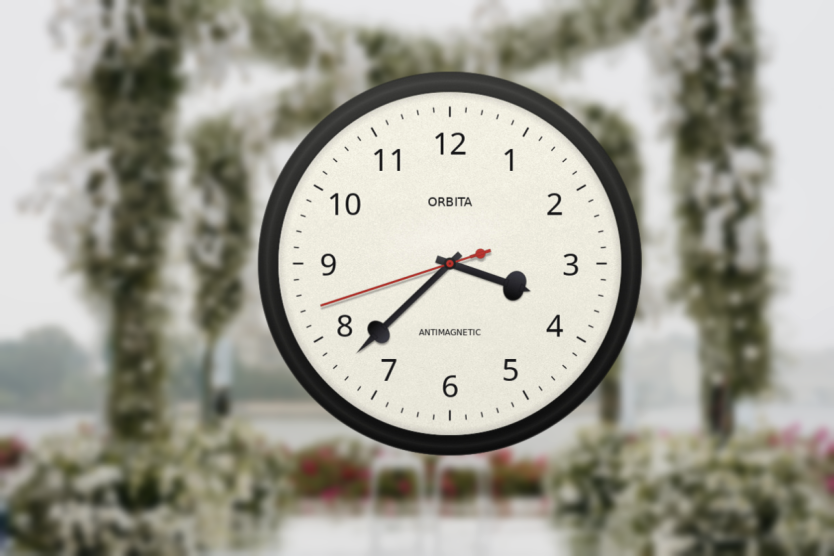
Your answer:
**3:37:42**
